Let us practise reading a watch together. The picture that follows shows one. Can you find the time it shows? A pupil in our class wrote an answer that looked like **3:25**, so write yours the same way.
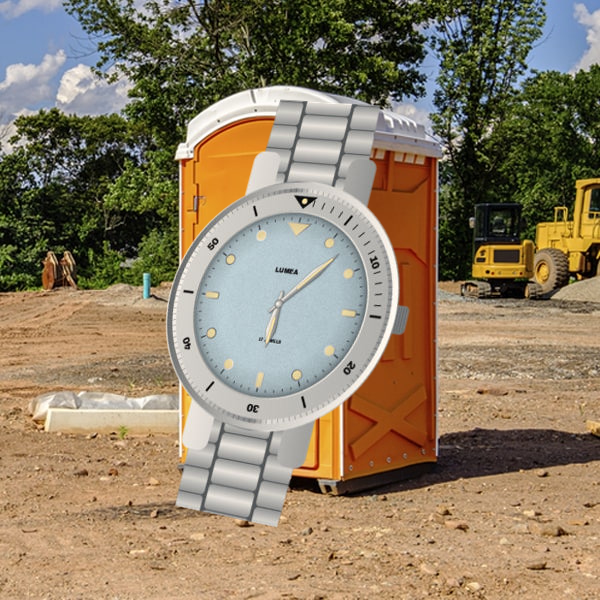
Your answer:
**6:07**
